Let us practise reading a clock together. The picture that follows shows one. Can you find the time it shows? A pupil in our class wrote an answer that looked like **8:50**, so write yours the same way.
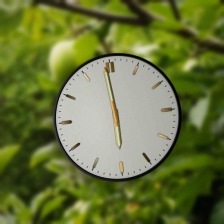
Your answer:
**5:59**
